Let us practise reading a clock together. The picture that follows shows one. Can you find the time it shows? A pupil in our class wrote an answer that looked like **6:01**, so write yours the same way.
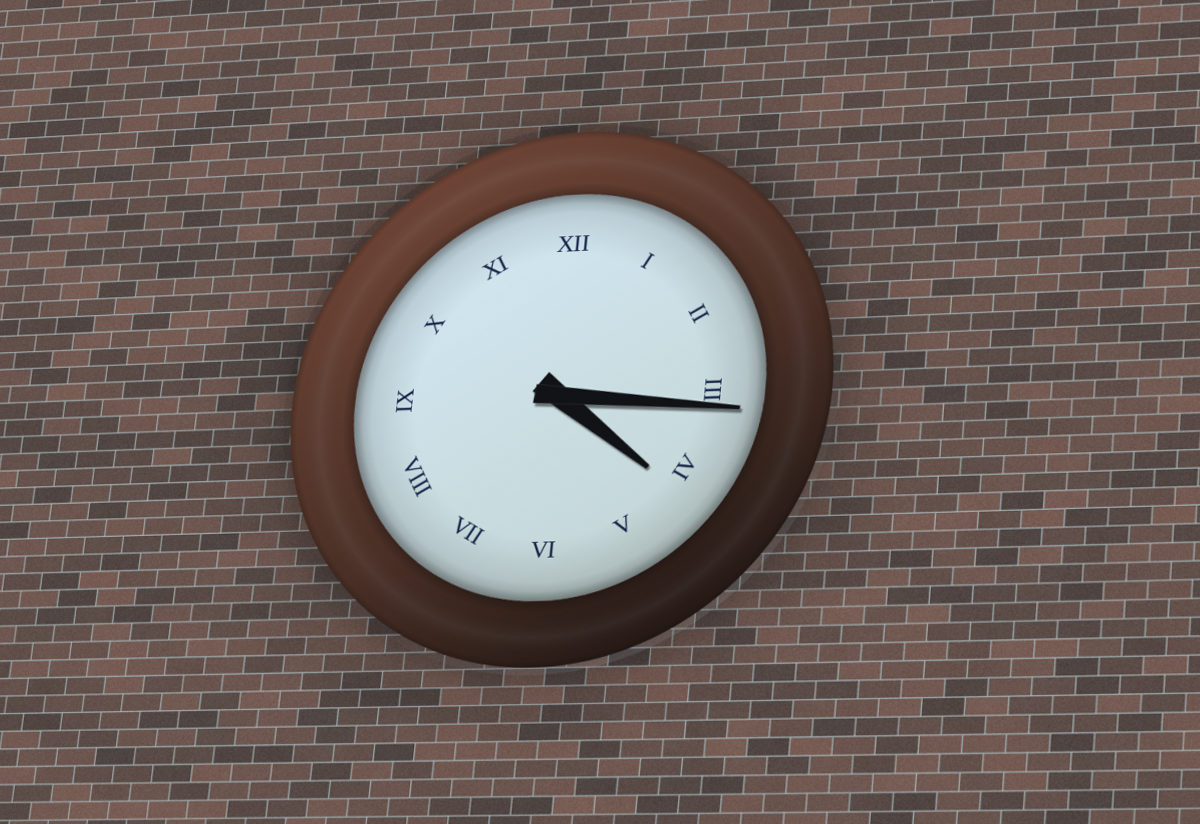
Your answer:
**4:16**
